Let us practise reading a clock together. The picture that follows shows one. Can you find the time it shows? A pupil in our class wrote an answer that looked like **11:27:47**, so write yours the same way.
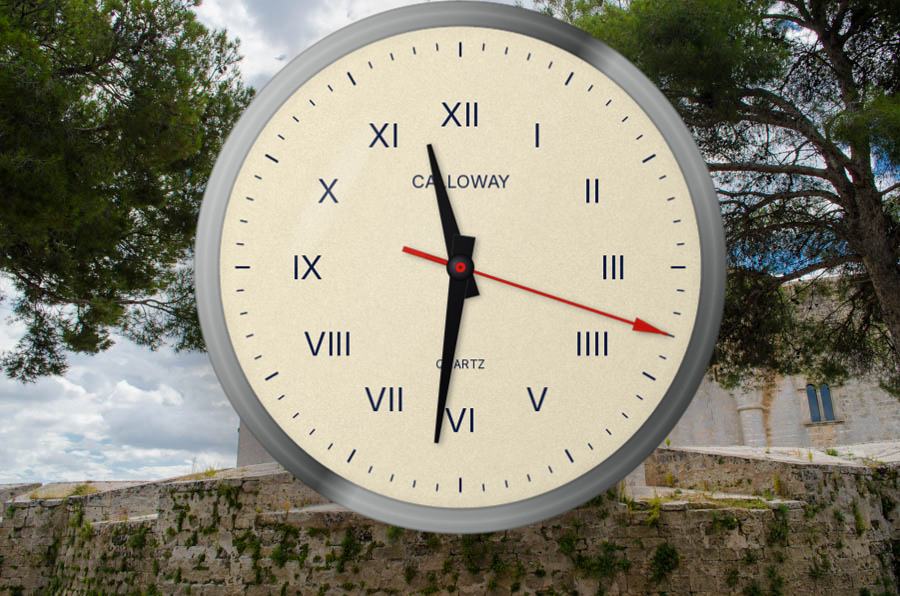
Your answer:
**11:31:18**
